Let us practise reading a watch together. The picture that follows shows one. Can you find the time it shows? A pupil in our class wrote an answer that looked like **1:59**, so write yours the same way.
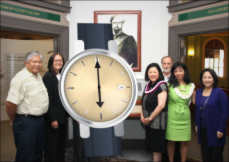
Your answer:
**6:00**
